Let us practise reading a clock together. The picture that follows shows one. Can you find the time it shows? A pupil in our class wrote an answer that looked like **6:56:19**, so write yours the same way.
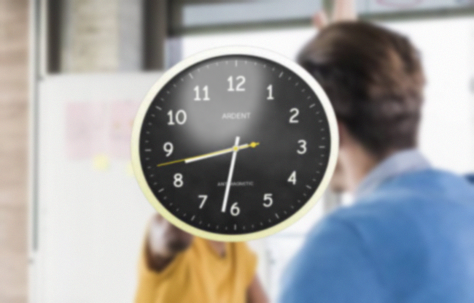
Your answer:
**8:31:43**
